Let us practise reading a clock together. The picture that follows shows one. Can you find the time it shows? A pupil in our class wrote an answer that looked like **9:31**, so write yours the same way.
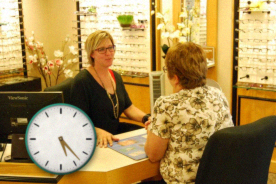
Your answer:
**5:23**
